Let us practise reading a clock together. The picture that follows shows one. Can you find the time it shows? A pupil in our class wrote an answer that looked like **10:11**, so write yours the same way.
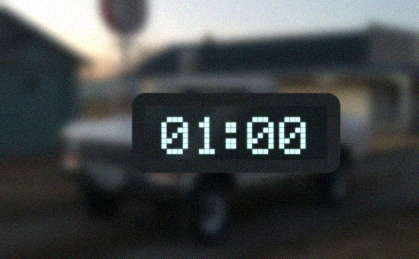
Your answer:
**1:00**
